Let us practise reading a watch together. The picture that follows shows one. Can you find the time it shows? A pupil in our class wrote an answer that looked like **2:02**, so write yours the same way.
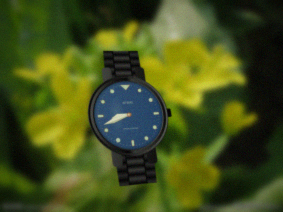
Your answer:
**8:42**
